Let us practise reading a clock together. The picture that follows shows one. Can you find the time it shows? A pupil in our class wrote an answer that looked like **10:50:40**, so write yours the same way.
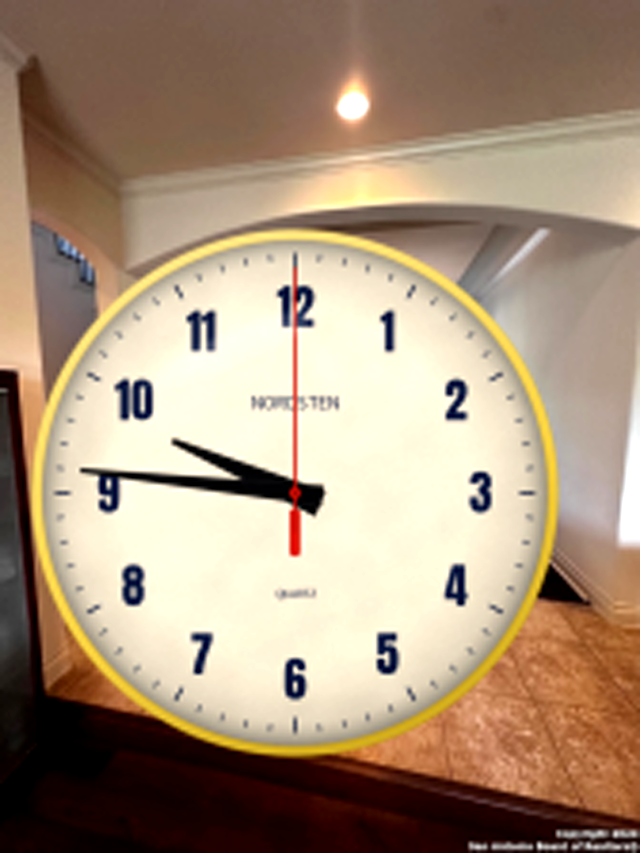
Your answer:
**9:46:00**
